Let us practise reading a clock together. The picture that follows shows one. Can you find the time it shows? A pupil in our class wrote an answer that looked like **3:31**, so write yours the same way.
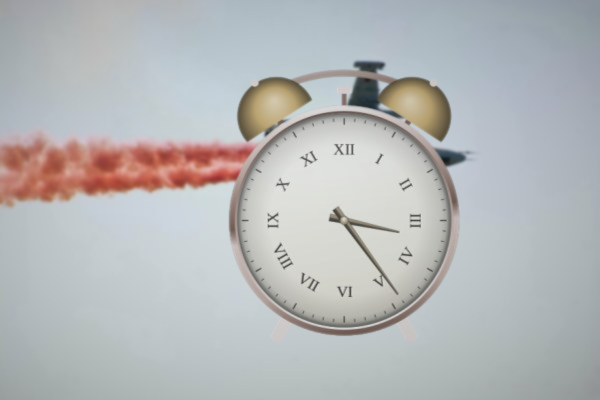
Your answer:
**3:24**
